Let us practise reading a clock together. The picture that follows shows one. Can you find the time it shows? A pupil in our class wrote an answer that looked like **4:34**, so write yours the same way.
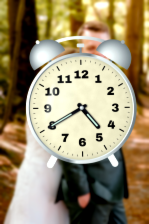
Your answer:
**4:40**
